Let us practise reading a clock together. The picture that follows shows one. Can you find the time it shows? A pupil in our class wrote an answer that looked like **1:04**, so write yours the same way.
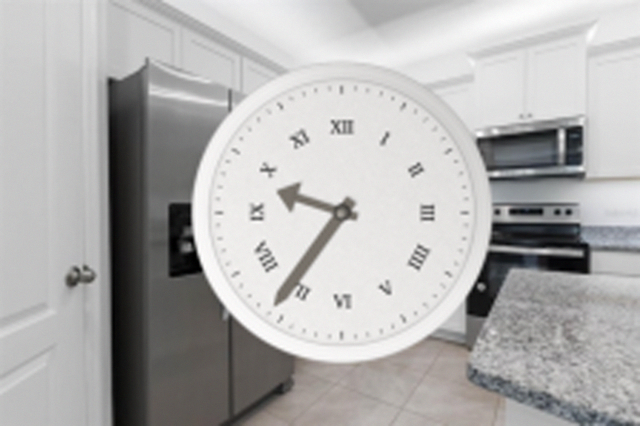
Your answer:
**9:36**
